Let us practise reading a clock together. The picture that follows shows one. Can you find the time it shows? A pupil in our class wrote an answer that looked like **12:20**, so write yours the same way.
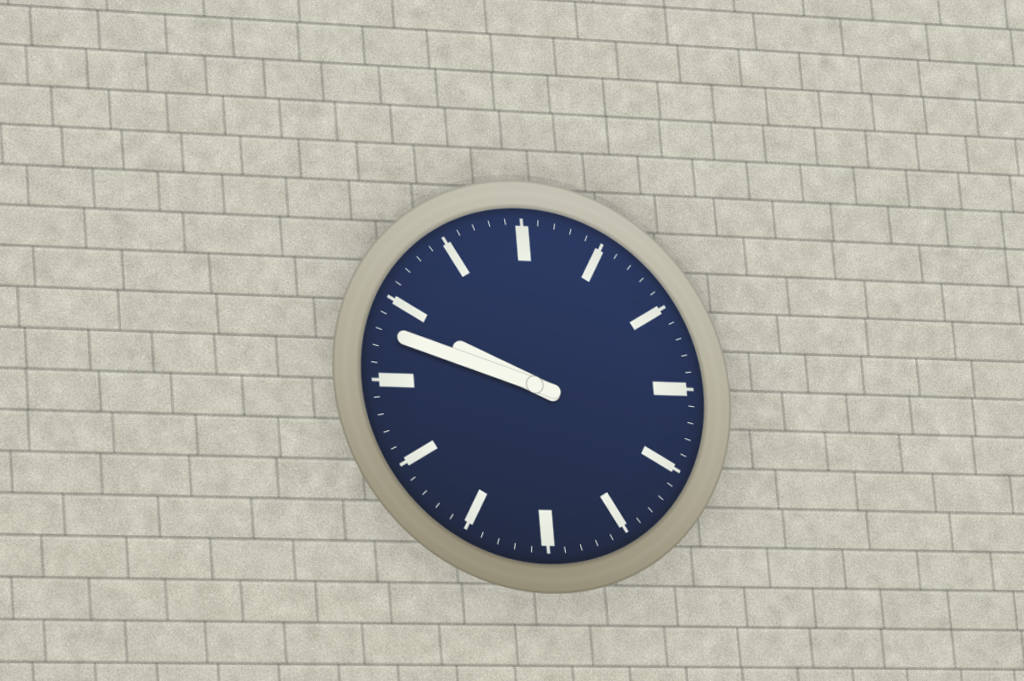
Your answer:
**9:48**
